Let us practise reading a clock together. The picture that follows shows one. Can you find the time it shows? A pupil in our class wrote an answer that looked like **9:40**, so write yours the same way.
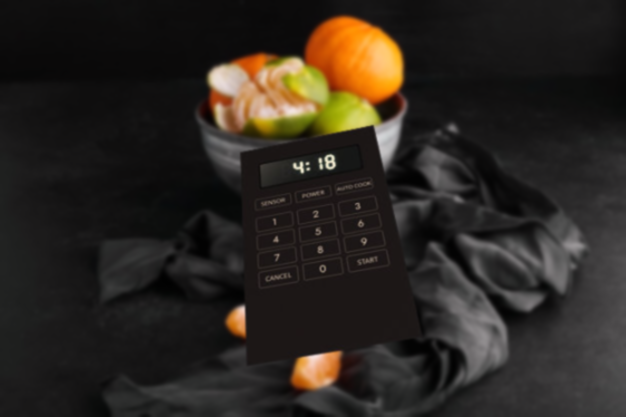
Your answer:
**4:18**
